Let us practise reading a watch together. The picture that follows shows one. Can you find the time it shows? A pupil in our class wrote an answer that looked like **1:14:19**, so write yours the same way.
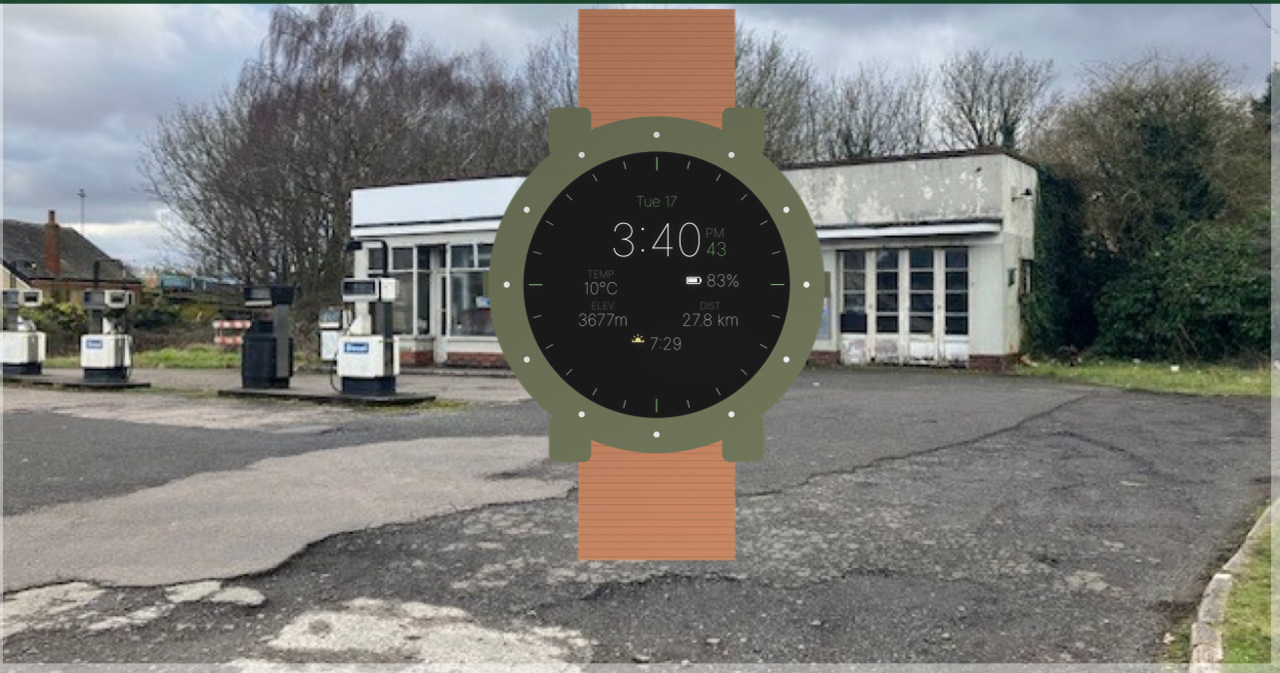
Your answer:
**3:40:43**
